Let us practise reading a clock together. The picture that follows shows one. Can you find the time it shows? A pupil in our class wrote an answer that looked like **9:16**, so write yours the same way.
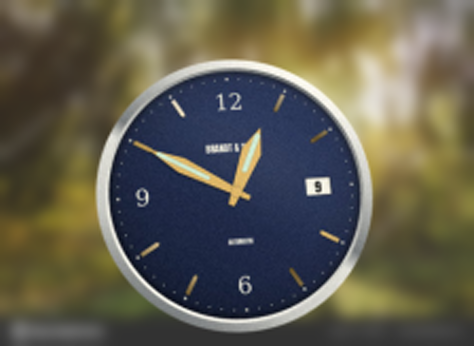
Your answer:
**12:50**
